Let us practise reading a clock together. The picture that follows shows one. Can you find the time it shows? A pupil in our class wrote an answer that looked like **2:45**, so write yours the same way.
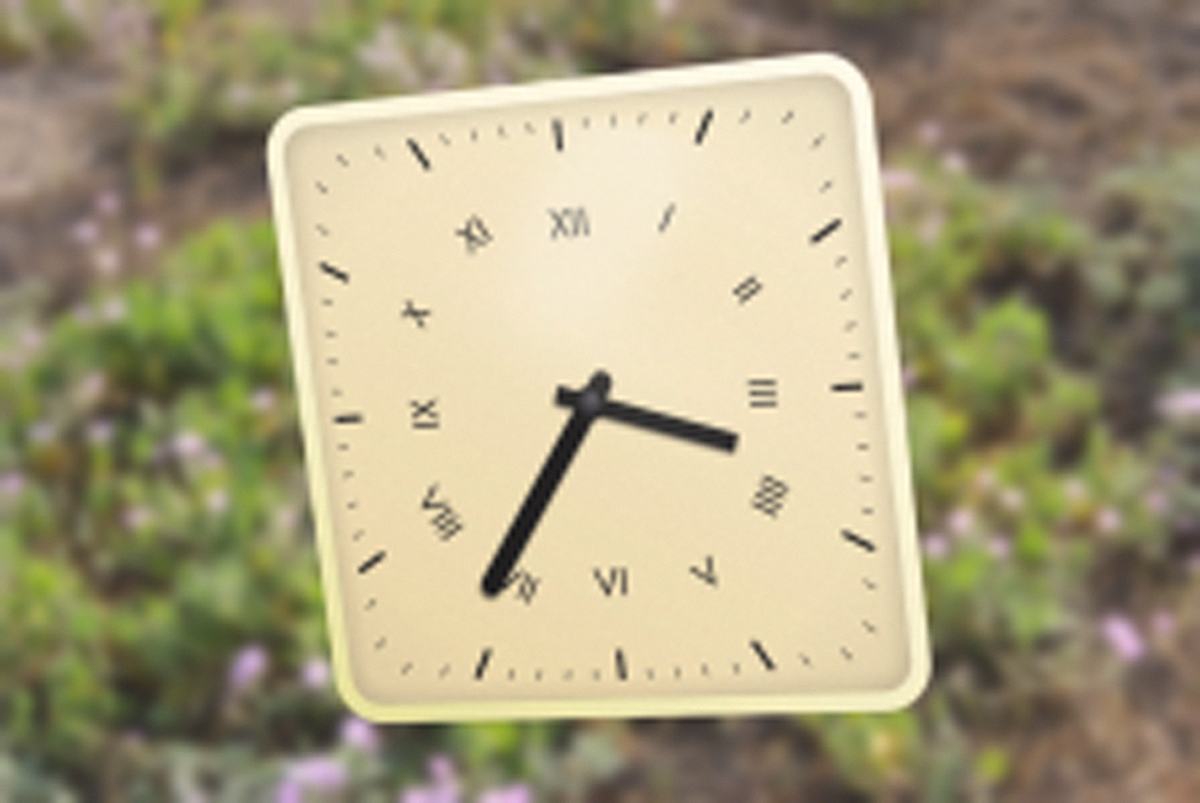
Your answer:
**3:36**
